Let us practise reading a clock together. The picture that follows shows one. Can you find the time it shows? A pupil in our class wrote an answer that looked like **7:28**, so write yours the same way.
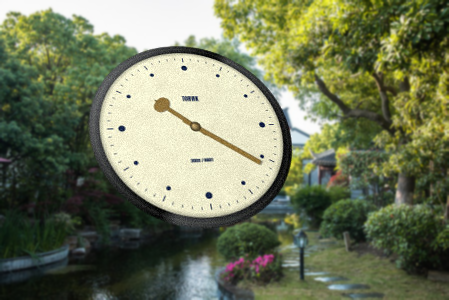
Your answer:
**10:21**
